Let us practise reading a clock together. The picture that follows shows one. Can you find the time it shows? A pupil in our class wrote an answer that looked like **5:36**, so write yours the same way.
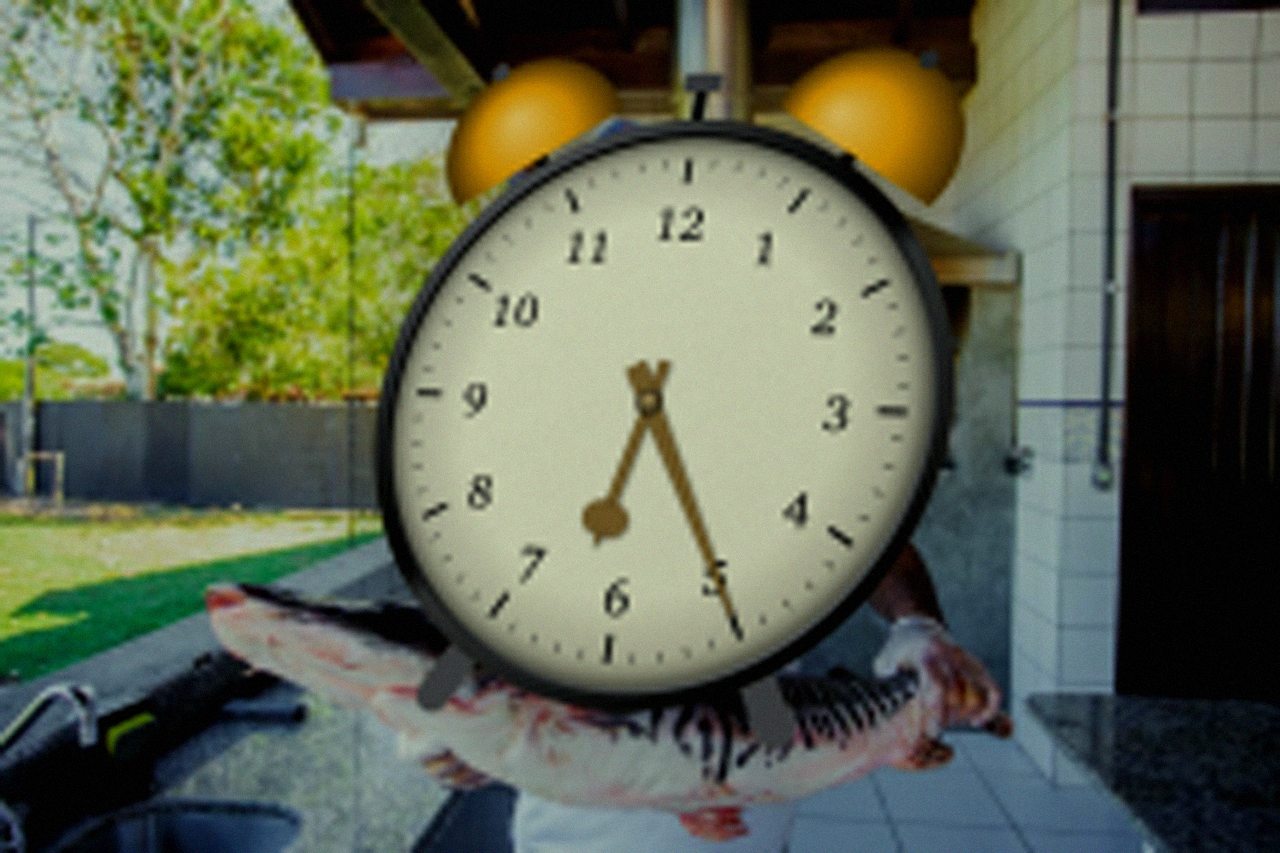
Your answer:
**6:25**
